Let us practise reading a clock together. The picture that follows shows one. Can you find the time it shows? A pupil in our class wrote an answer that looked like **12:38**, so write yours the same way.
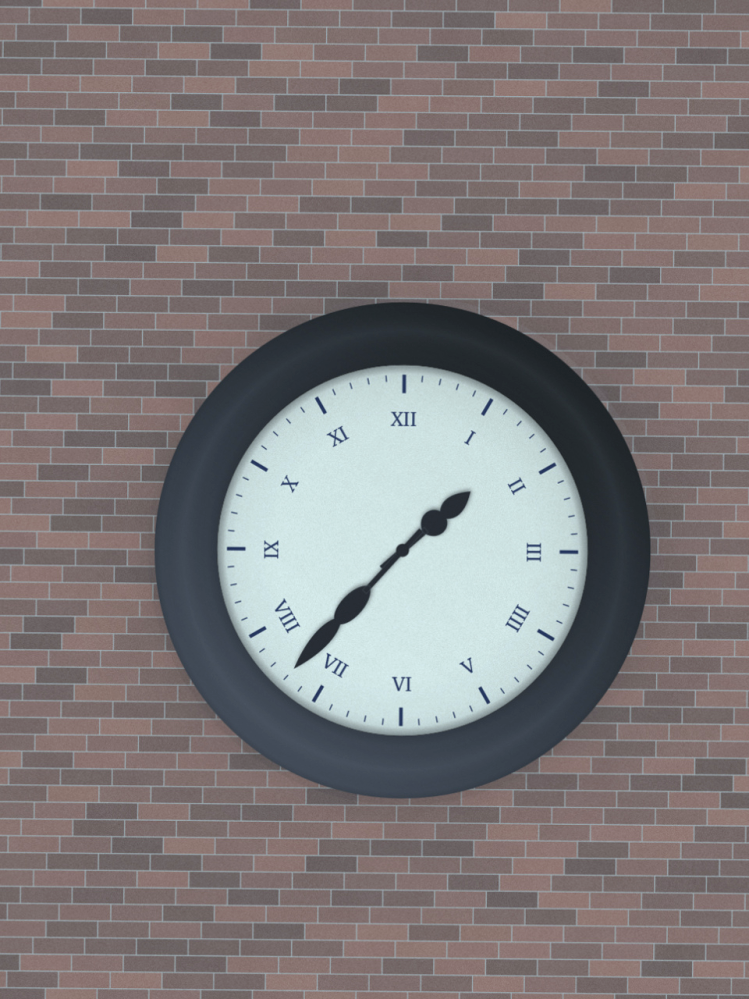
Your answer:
**1:37**
